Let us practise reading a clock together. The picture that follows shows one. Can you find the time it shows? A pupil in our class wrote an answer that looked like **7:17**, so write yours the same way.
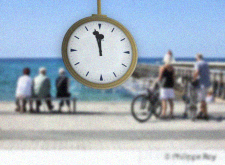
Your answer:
**11:58**
